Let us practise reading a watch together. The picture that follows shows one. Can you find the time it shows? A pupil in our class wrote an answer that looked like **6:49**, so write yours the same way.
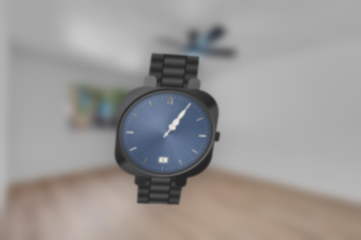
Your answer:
**1:05**
